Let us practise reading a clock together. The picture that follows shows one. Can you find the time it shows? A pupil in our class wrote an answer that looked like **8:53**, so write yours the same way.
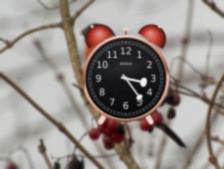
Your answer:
**3:24**
